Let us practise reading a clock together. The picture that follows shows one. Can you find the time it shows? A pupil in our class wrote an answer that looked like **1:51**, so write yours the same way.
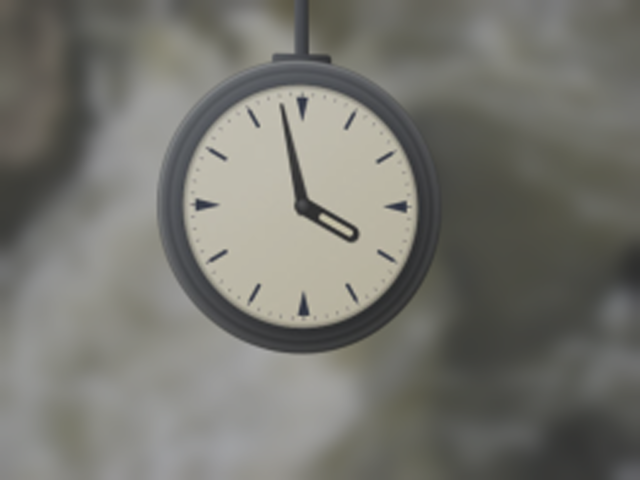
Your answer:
**3:58**
